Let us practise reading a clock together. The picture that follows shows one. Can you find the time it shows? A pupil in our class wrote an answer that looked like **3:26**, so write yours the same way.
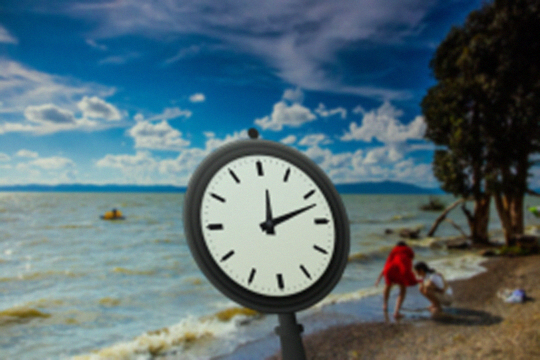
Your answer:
**12:12**
